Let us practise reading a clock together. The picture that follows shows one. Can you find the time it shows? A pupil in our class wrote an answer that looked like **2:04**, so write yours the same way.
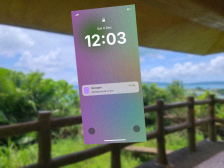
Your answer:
**12:03**
